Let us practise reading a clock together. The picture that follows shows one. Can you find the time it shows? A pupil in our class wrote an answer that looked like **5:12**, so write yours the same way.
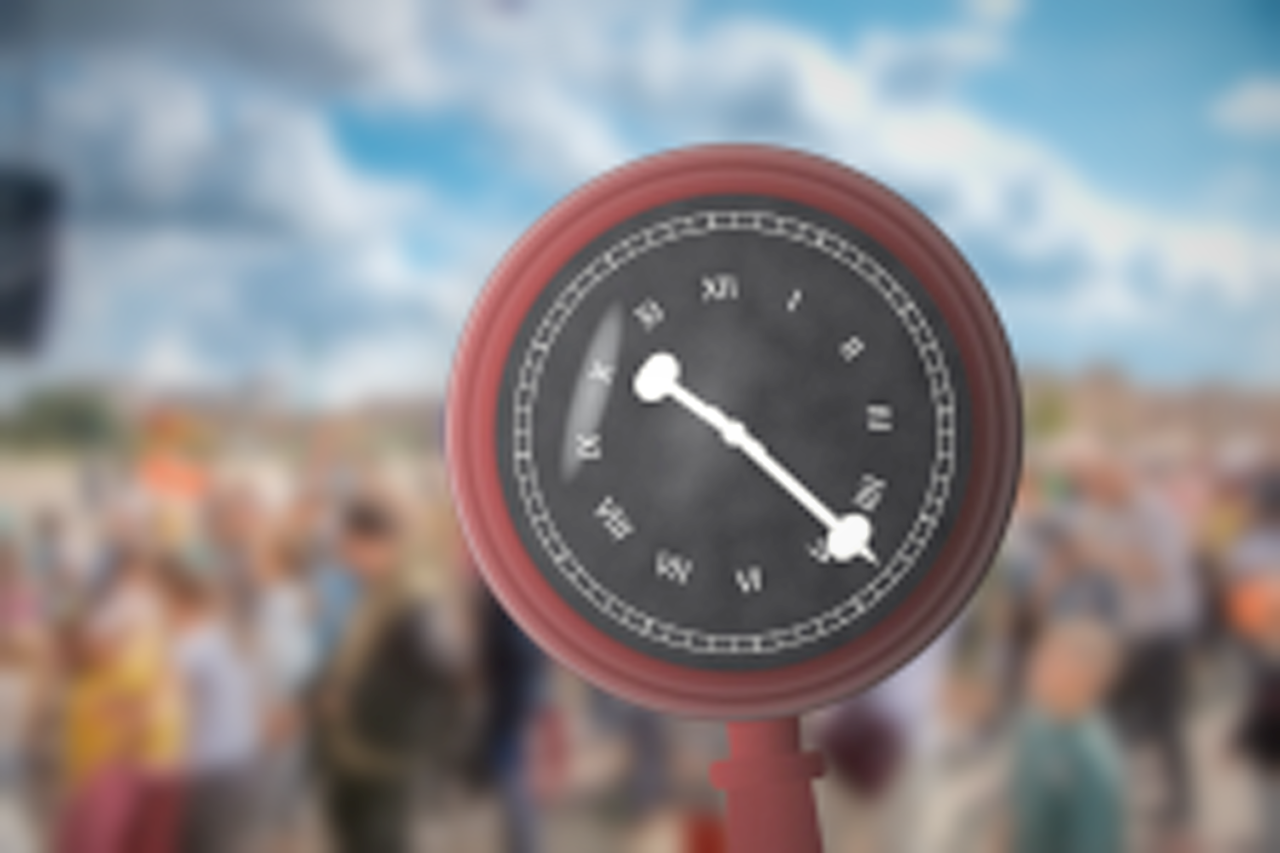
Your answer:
**10:23**
